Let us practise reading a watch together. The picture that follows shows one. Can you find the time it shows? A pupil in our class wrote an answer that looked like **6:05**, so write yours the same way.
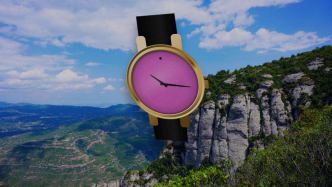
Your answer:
**10:16**
